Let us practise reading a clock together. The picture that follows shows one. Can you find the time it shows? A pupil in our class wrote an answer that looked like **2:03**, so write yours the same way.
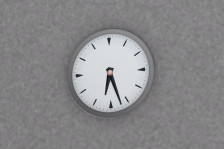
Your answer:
**6:27**
